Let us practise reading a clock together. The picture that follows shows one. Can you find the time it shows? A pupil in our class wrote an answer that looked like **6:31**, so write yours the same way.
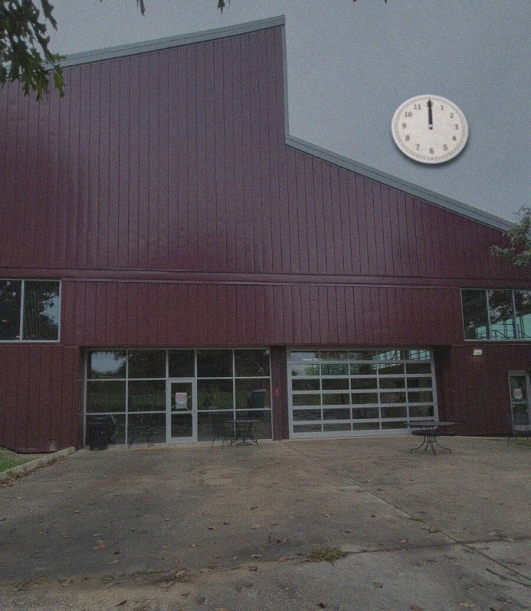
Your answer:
**12:00**
